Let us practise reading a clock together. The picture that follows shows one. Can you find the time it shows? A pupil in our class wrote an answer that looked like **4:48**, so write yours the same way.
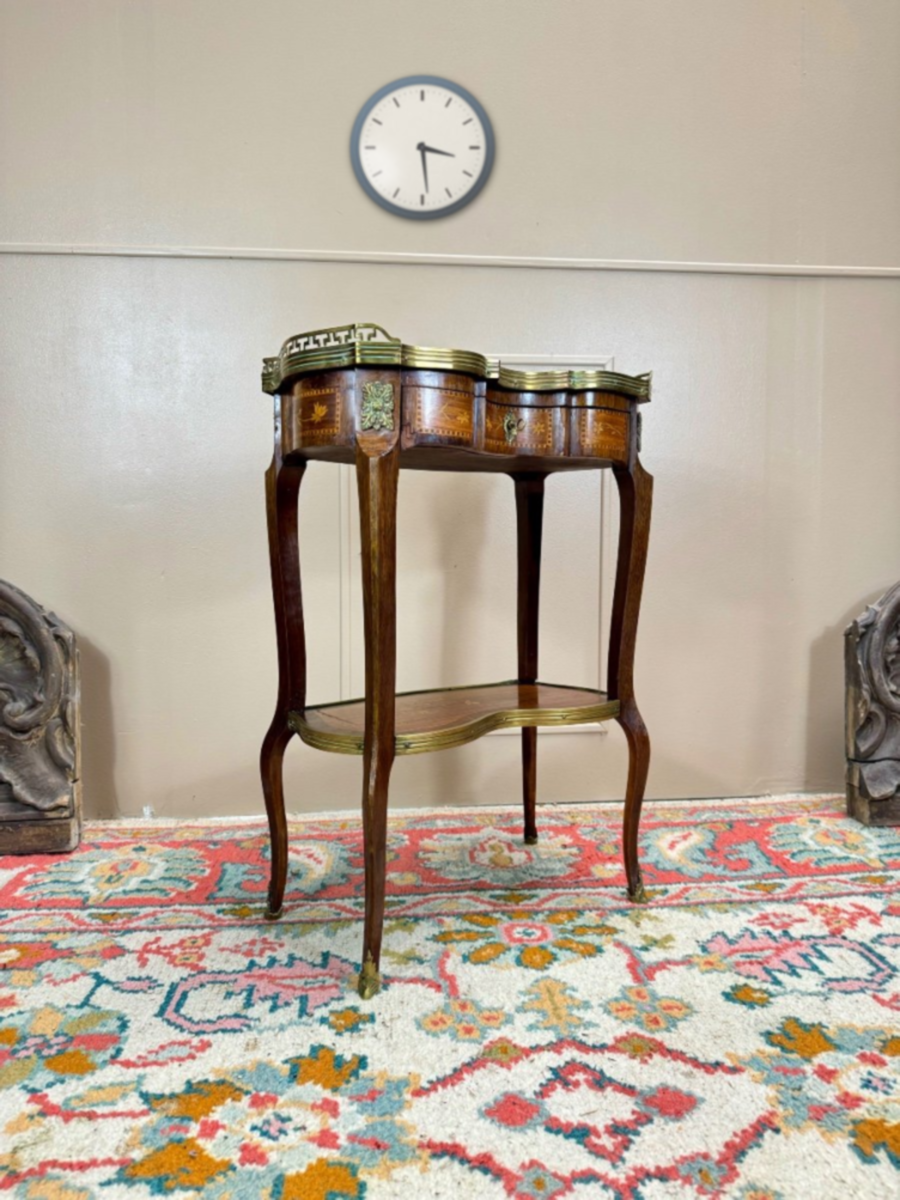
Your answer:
**3:29**
